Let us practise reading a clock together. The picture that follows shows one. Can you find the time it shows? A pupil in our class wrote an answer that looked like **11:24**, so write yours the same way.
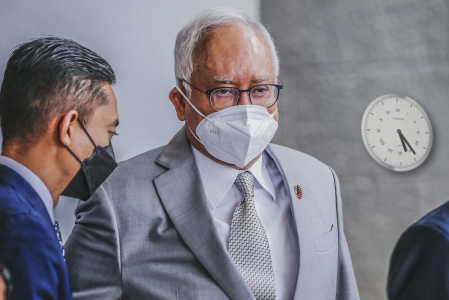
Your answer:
**5:24**
